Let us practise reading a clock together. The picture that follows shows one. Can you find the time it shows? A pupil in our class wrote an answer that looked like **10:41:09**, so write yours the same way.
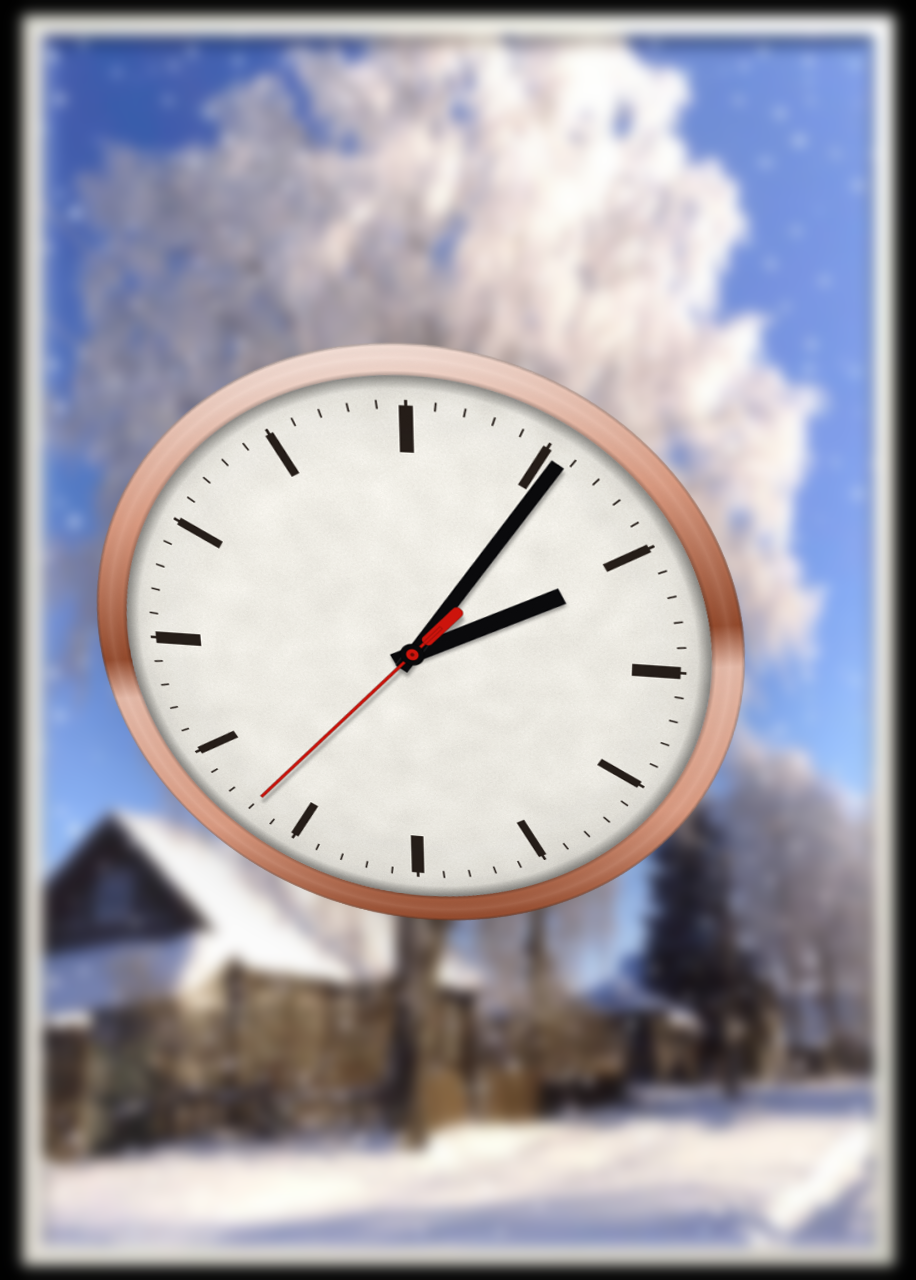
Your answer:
**2:05:37**
